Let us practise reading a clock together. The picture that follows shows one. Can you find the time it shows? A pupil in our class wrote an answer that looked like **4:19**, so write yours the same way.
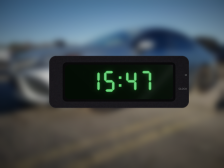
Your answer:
**15:47**
